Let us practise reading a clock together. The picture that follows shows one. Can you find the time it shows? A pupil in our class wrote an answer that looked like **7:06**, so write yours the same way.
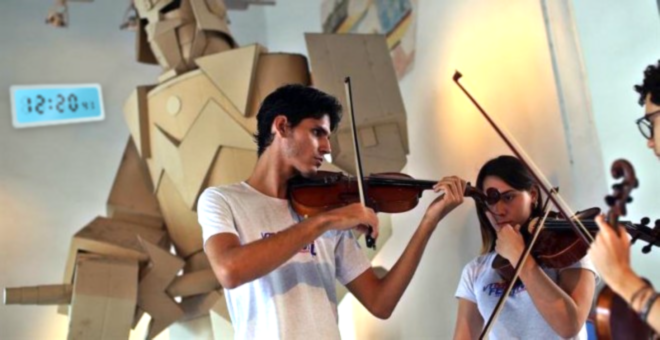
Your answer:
**12:20**
